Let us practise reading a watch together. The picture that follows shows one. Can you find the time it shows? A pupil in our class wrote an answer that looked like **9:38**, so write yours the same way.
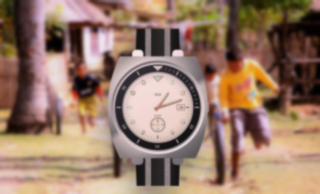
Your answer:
**1:12**
